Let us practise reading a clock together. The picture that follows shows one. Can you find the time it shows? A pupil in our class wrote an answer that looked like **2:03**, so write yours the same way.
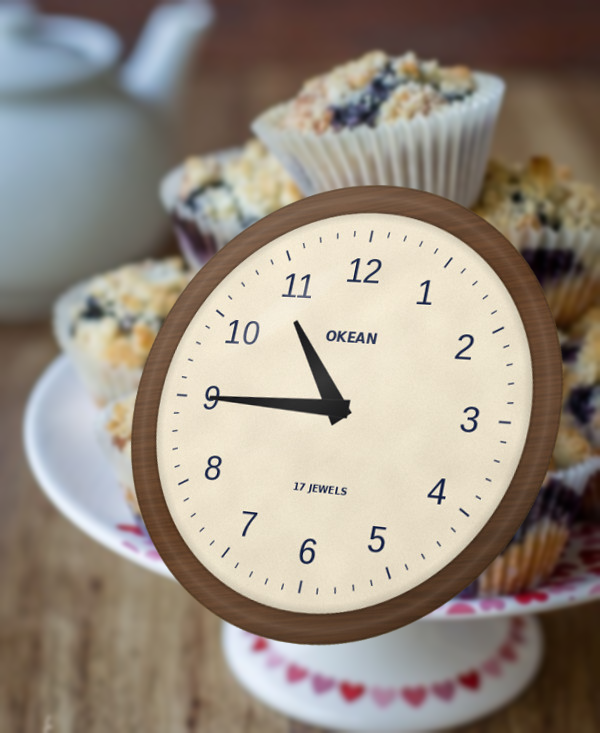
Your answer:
**10:45**
